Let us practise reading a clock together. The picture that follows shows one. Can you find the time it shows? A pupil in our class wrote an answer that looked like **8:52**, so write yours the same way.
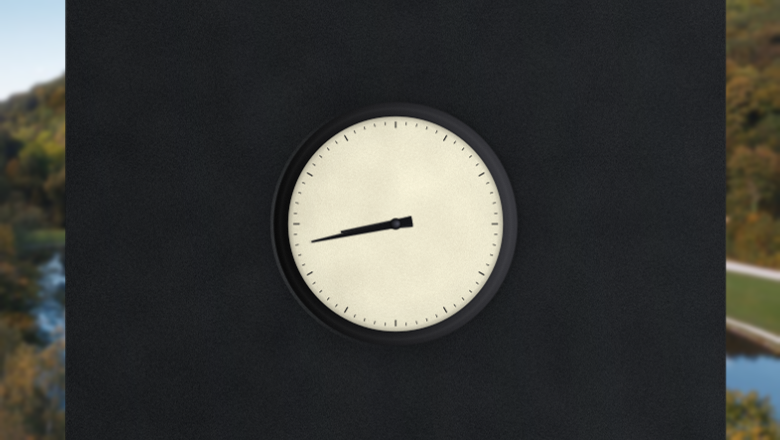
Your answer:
**8:43**
